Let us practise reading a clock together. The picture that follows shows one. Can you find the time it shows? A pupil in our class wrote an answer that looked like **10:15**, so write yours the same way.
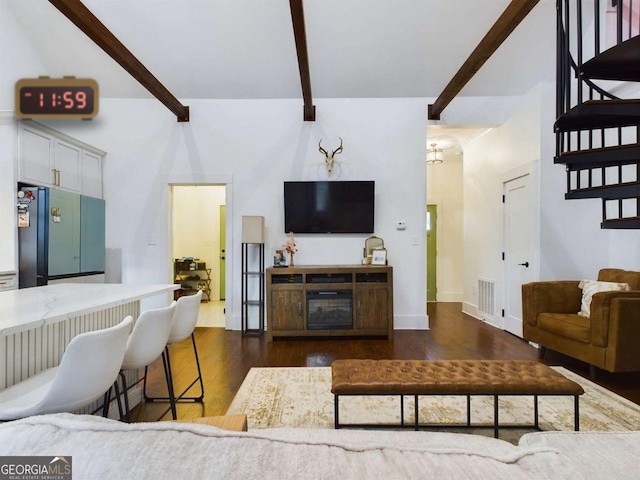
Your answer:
**11:59**
